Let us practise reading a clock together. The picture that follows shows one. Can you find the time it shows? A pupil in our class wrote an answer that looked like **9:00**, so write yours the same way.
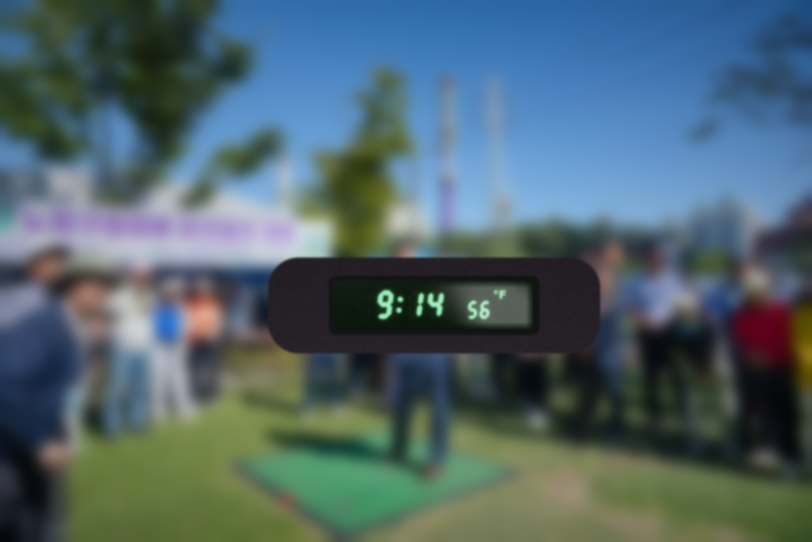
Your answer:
**9:14**
